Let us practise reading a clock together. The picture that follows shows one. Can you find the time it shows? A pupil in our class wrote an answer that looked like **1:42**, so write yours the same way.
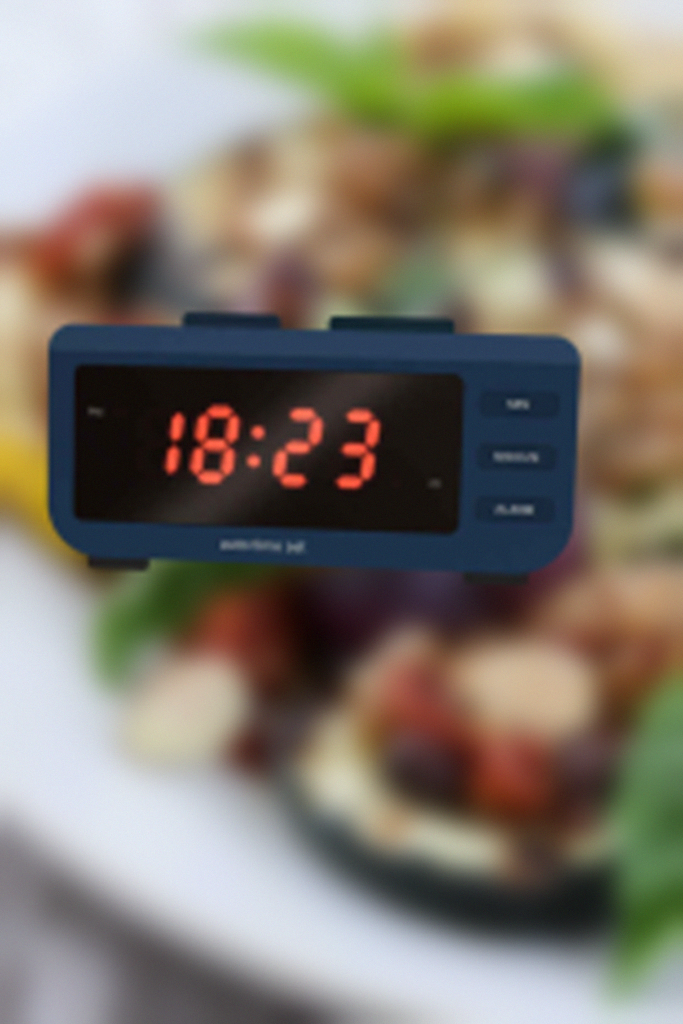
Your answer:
**18:23**
